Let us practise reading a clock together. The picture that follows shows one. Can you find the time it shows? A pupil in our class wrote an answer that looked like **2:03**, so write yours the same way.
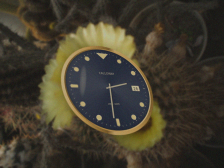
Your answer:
**2:31**
